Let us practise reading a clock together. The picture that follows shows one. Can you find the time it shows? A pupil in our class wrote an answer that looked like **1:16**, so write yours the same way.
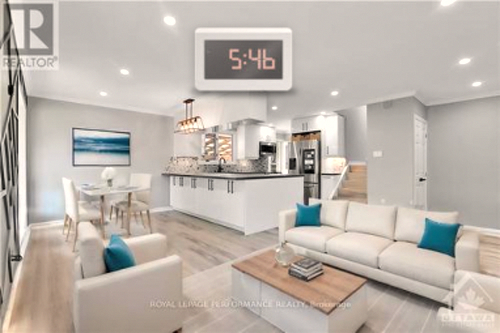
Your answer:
**5:46**
